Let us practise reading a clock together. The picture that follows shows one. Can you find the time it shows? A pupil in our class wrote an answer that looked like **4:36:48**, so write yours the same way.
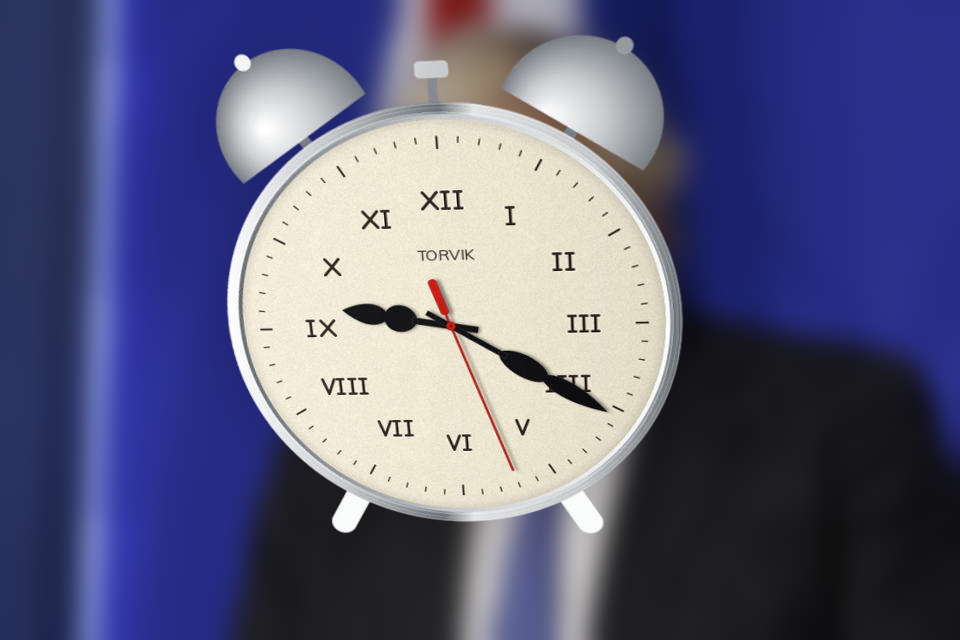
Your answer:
**9:20:27**
